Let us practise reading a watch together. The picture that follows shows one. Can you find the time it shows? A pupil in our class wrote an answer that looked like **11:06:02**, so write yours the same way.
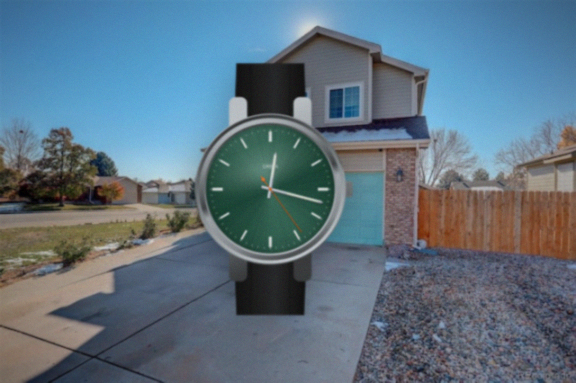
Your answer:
**12:17:24**
